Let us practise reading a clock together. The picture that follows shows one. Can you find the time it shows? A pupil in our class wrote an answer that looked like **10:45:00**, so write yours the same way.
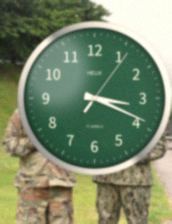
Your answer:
**3:19:06**
